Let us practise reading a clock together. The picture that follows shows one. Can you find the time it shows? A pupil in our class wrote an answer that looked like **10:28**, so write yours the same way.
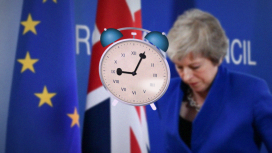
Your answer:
**9:04**
